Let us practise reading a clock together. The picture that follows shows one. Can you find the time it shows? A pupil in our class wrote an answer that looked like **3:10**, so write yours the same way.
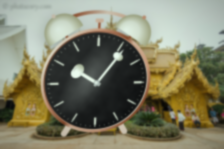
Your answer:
**10:06**
